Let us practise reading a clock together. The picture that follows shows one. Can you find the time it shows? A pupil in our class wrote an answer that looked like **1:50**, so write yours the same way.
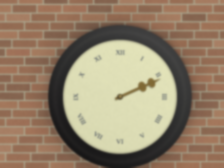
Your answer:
**2:11**
